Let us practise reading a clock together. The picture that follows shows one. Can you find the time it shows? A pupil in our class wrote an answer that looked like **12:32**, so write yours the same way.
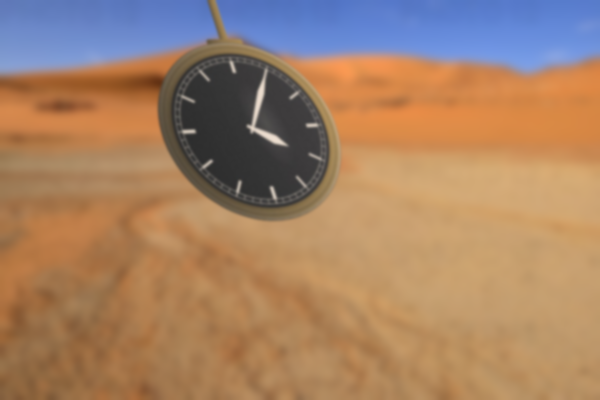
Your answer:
**4:05**
